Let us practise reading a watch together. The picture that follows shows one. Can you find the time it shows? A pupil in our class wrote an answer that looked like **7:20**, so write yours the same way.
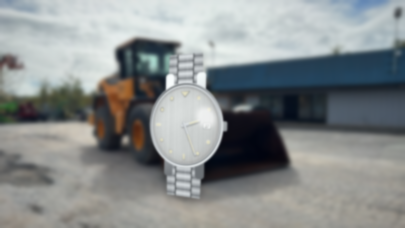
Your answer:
**2:26**
